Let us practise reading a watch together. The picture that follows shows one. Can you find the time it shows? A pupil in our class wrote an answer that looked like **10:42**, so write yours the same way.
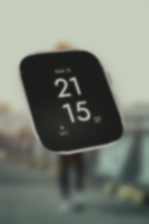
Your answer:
**21:15**
